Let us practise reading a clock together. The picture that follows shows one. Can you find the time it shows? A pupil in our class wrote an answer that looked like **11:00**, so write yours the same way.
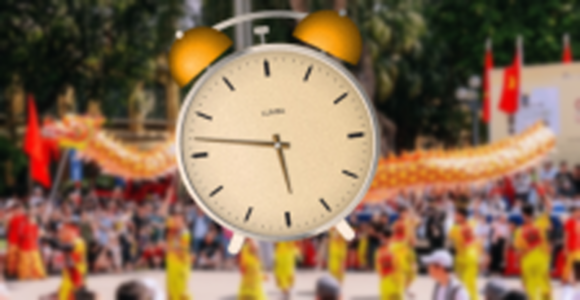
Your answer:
**5:47**
